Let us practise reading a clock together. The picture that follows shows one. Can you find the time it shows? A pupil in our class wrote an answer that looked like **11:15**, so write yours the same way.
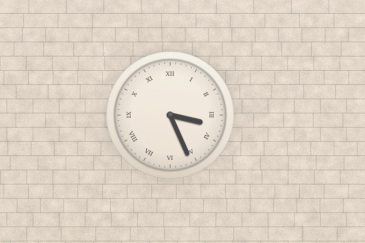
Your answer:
**3:26**
